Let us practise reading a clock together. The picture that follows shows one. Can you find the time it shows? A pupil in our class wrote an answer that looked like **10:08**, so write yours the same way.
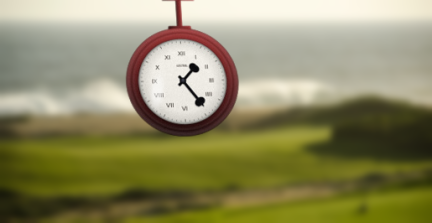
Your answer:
**1:24**
